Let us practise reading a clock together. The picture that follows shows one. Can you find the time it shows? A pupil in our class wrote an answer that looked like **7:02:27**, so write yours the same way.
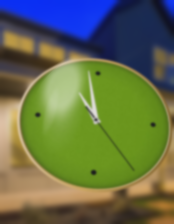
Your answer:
**10:58:24**
